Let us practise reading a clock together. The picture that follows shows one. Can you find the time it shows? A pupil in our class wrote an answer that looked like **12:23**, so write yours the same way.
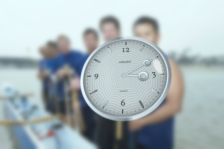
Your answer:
**3:10**
